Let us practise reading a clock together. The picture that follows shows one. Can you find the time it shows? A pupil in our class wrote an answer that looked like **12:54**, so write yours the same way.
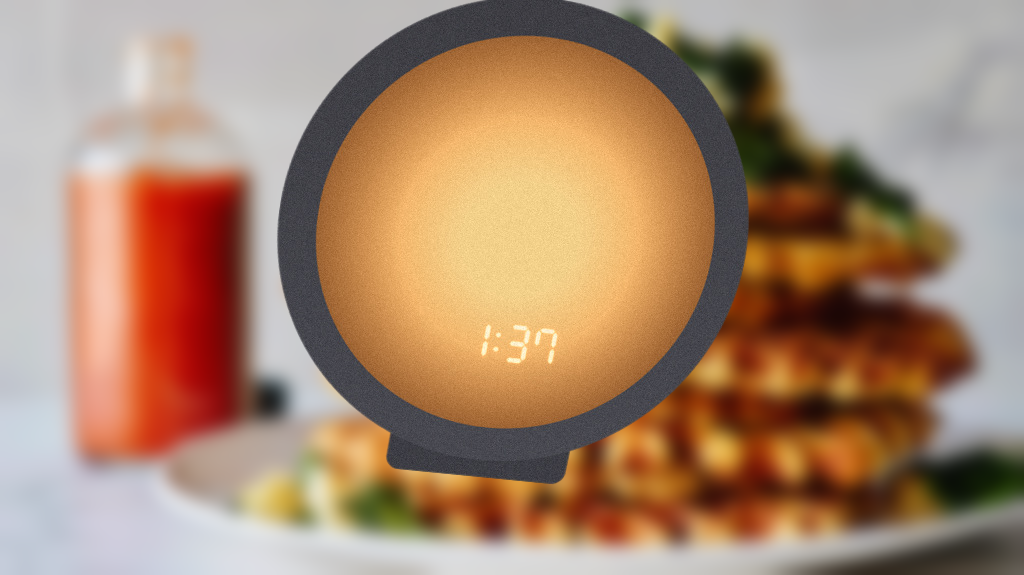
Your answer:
**1:37**
